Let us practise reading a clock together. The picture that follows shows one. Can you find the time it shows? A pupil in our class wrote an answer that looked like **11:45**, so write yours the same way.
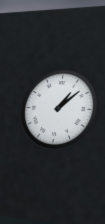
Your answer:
**1:08**
